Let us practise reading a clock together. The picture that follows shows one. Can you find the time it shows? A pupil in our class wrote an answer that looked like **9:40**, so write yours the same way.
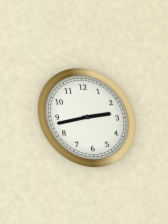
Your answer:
**2:43**
